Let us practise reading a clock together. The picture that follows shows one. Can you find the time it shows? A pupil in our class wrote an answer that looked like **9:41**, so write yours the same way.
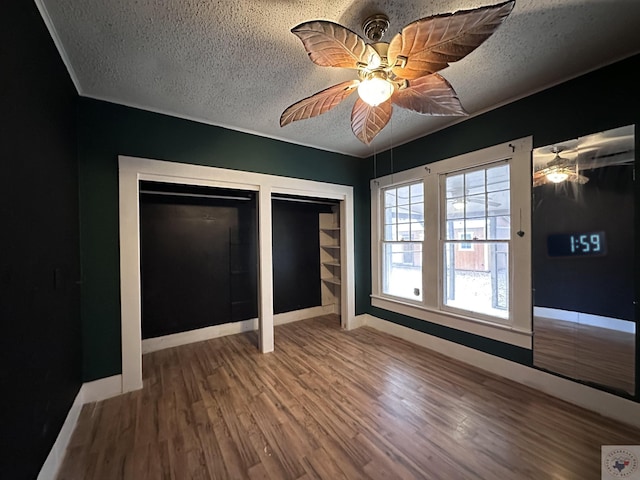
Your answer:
**1:59**
